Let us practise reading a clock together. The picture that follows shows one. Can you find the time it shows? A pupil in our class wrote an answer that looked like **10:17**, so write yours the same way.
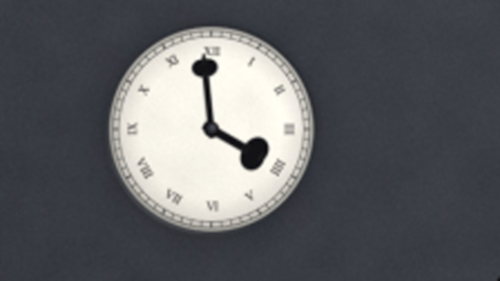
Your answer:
**3:59**
